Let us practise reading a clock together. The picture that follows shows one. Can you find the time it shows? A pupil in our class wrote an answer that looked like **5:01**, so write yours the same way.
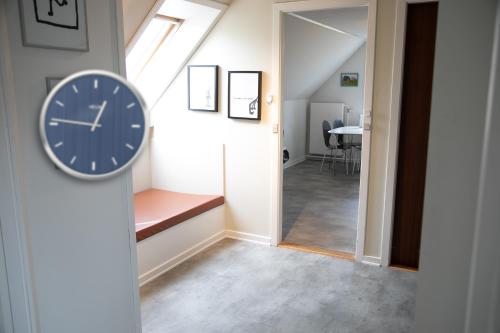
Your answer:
**12:46**
